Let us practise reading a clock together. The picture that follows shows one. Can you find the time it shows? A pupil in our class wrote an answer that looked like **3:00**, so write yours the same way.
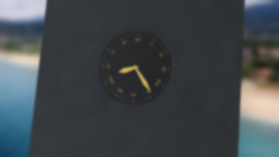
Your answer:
**8:24**
